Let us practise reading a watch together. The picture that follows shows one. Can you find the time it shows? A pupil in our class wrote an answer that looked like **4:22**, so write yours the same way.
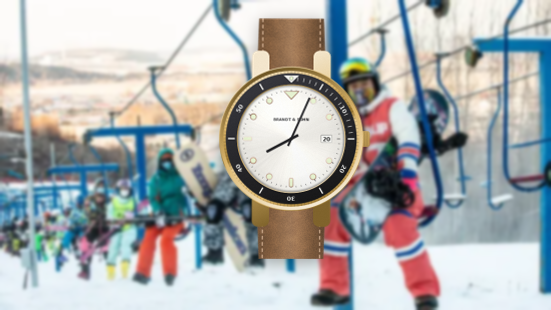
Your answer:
**8:04**
